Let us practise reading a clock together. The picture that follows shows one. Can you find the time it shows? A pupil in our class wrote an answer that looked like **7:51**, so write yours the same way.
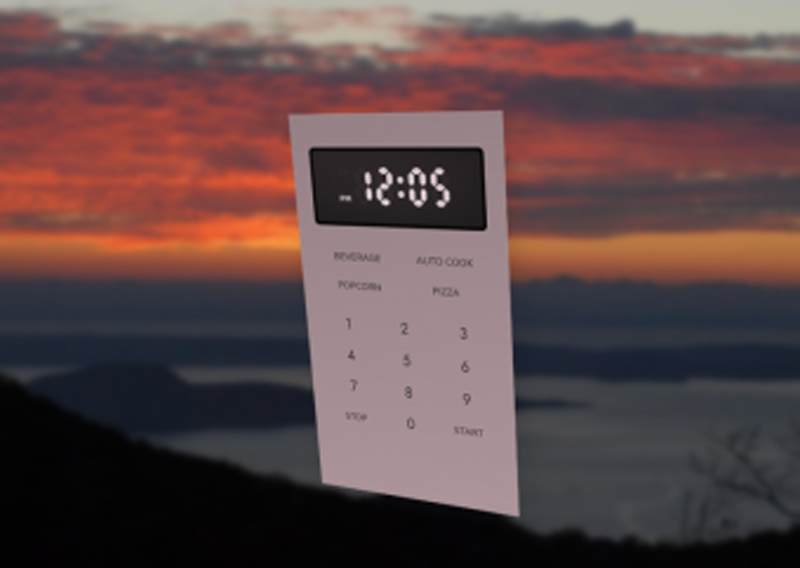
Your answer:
**12:05**
